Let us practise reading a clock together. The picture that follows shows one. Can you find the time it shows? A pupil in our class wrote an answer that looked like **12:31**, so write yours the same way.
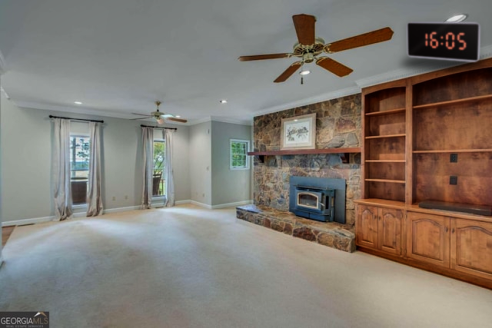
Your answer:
**16:05**
